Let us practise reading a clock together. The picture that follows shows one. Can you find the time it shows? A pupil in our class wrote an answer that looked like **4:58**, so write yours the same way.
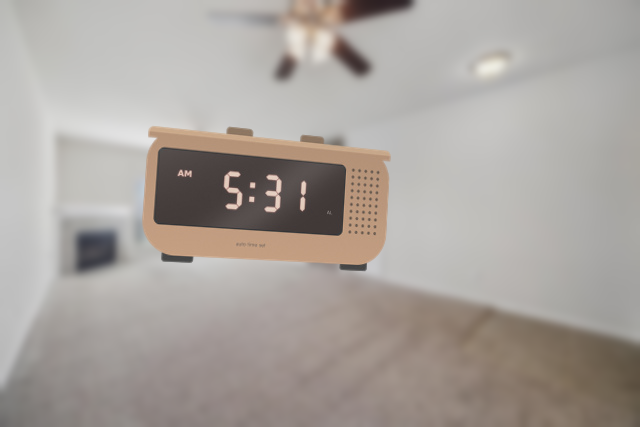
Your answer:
**5:31**
